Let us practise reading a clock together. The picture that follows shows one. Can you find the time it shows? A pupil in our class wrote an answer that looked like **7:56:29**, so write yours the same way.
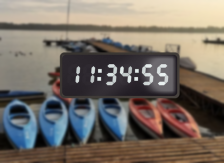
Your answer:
**11:34:55**
